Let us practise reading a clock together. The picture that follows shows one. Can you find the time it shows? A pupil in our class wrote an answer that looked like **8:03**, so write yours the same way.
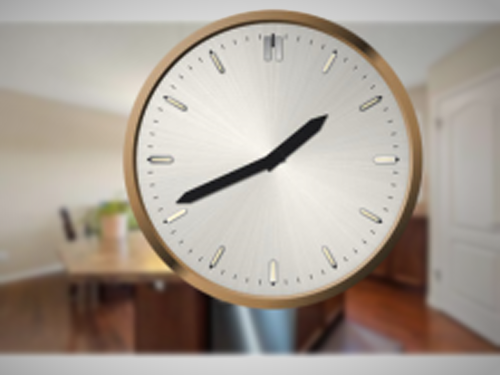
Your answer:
**1:41**
